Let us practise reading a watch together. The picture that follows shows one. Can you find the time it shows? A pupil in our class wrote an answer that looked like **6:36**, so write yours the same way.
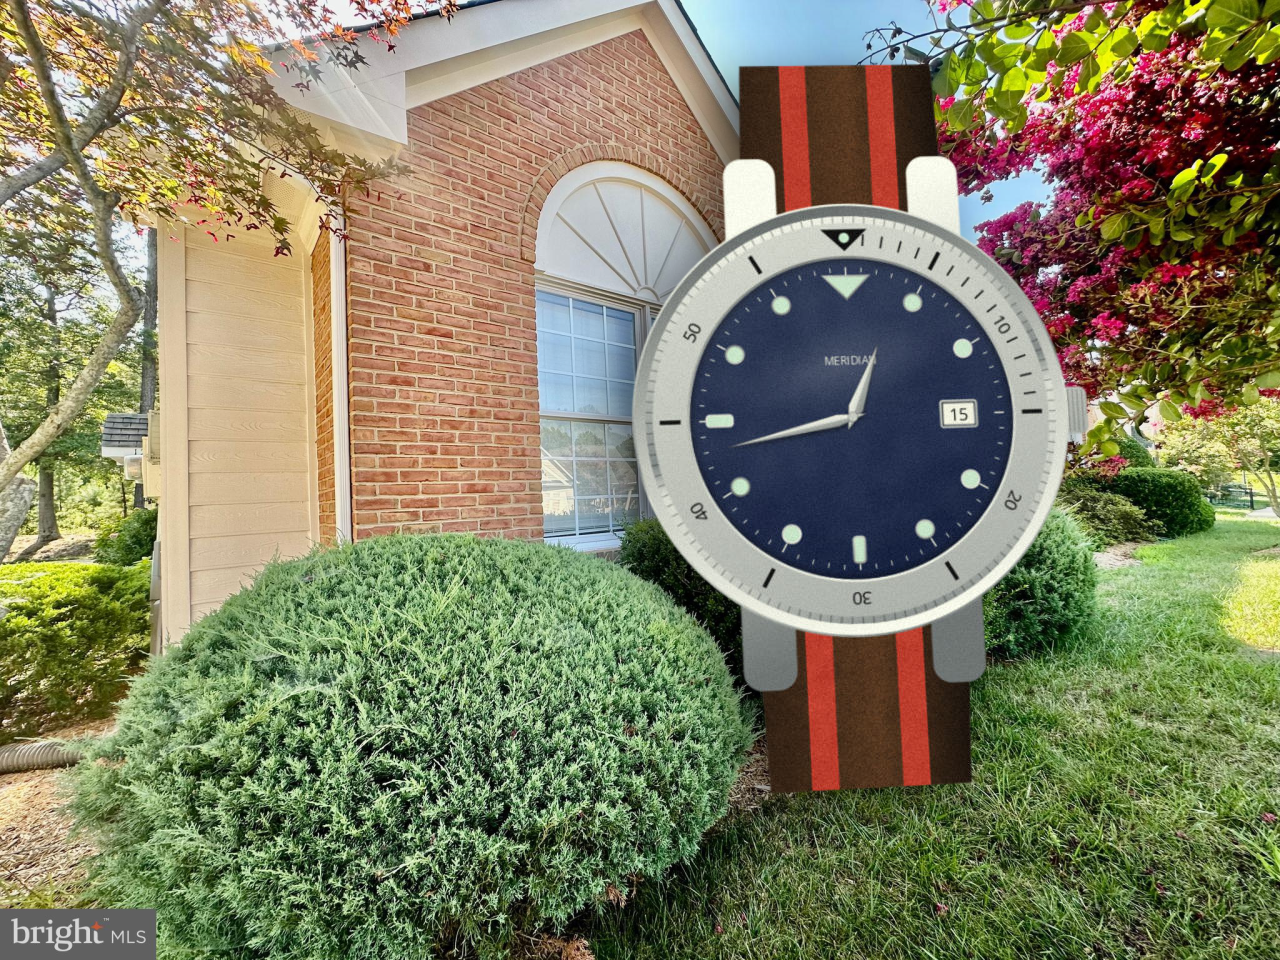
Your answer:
**12:43**
